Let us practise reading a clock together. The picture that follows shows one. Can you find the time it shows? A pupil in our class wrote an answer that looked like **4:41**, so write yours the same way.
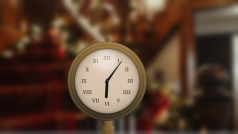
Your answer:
**6:06**
